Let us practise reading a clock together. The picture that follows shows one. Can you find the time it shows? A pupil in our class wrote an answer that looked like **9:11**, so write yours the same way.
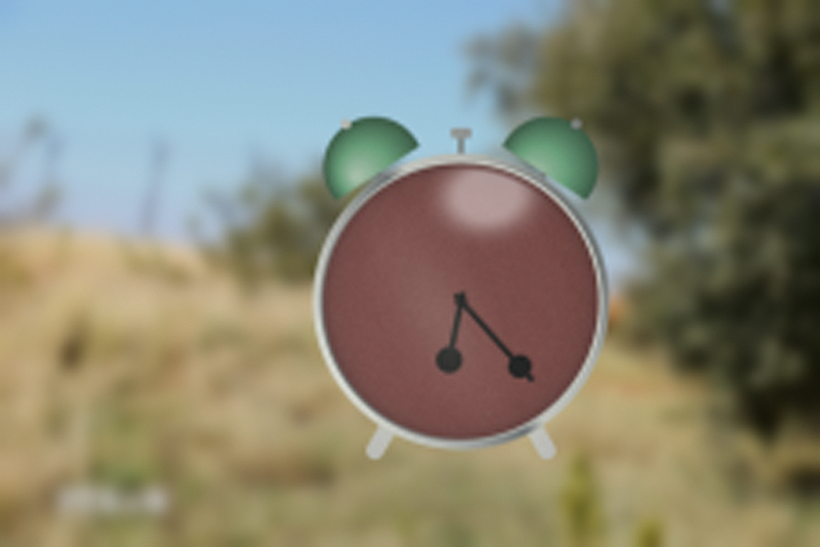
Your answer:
**6:23**
